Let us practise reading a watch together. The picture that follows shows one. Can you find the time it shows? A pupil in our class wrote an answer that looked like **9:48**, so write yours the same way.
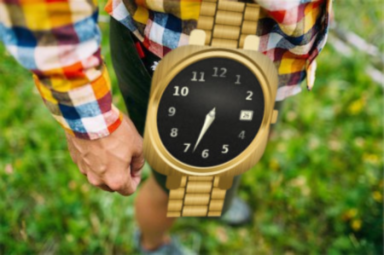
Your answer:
**6:33**
